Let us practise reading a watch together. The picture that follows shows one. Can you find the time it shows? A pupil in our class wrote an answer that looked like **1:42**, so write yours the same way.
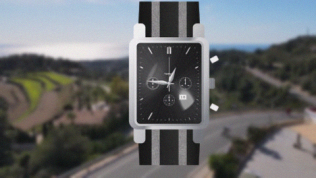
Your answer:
**12:46**
